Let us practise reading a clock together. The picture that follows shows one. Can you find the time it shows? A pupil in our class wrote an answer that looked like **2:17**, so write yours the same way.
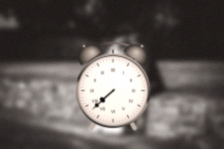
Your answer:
**7:38**
